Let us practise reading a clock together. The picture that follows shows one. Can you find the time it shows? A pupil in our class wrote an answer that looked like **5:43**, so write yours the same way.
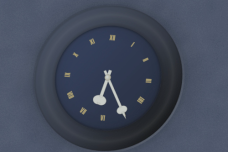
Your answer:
**6:25**
